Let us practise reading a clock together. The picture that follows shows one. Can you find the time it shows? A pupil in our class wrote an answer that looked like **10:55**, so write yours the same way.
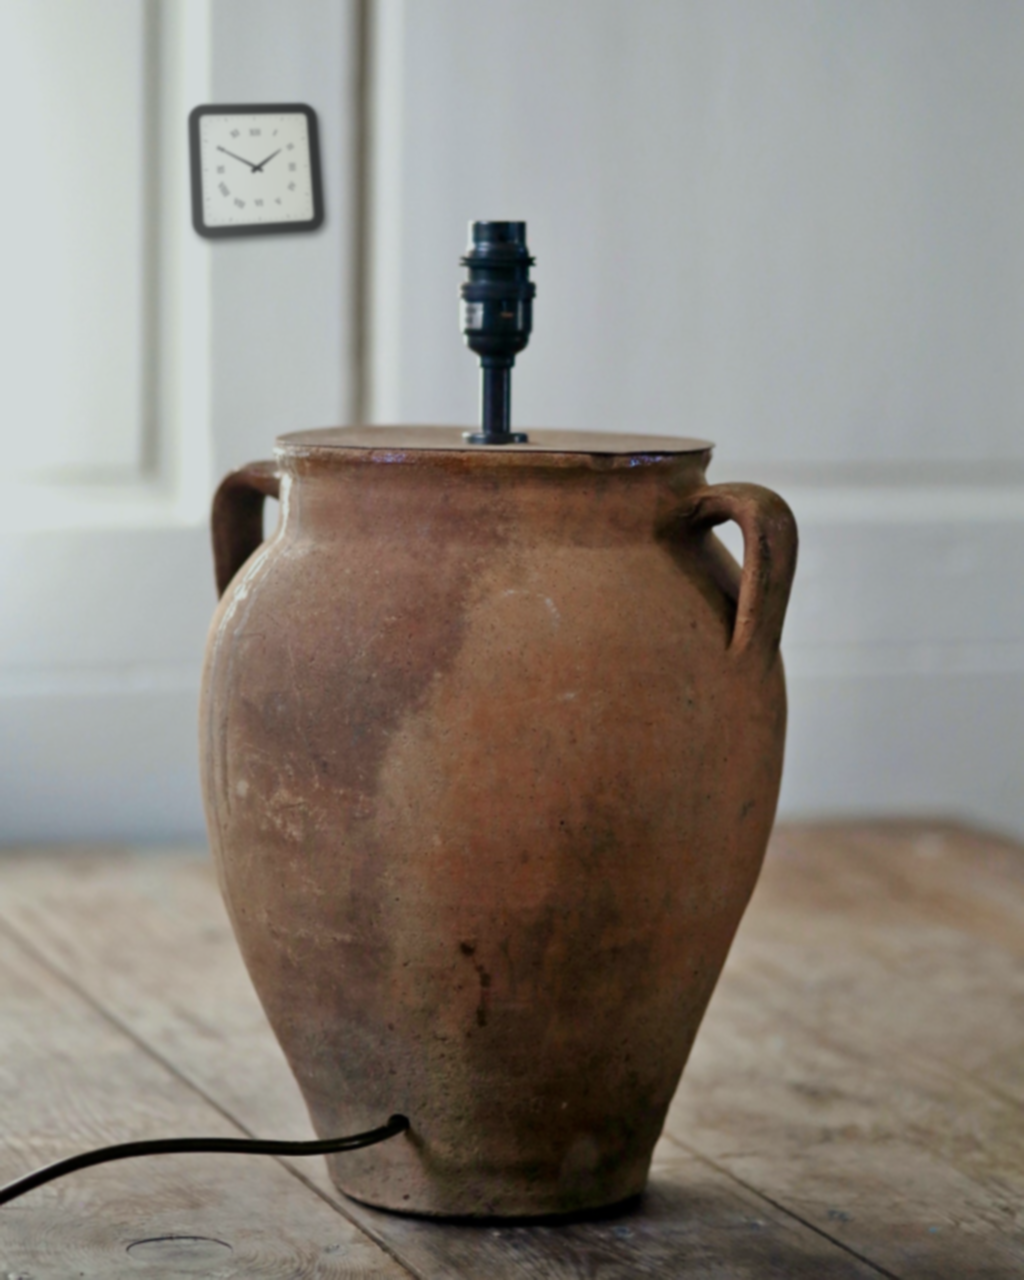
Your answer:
**1:50**
